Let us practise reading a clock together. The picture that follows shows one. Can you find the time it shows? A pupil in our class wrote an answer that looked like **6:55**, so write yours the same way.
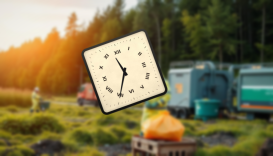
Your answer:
**11:35**
